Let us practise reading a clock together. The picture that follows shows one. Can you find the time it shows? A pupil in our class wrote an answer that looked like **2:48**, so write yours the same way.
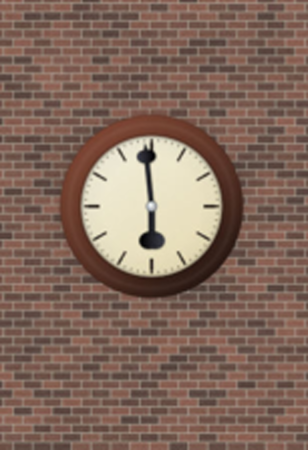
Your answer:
**5:59**
